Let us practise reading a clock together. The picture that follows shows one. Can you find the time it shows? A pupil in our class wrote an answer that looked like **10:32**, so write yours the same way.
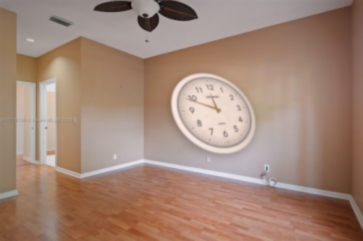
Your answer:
**11:49**
